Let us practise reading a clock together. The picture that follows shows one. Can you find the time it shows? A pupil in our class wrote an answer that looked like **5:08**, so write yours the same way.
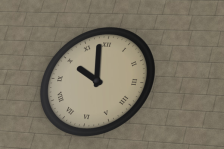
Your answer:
**9:58**
